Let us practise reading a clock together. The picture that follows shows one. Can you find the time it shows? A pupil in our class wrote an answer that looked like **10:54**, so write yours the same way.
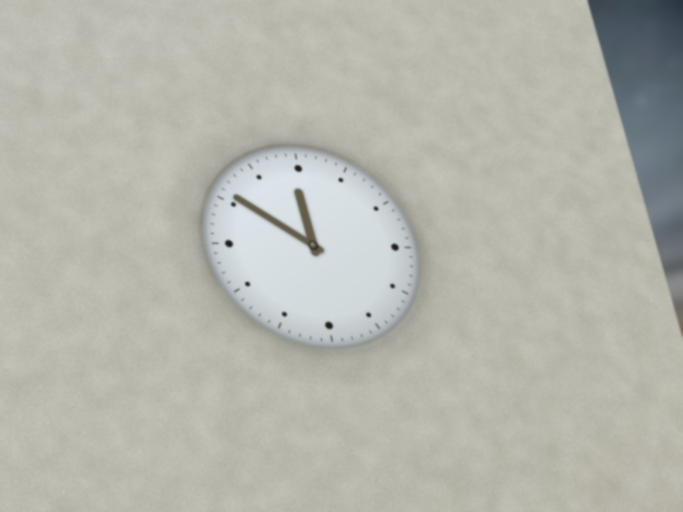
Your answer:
**11:51**
